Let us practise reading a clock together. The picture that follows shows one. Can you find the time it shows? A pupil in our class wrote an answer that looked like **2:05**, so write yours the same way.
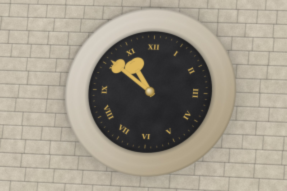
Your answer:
**10:51**
